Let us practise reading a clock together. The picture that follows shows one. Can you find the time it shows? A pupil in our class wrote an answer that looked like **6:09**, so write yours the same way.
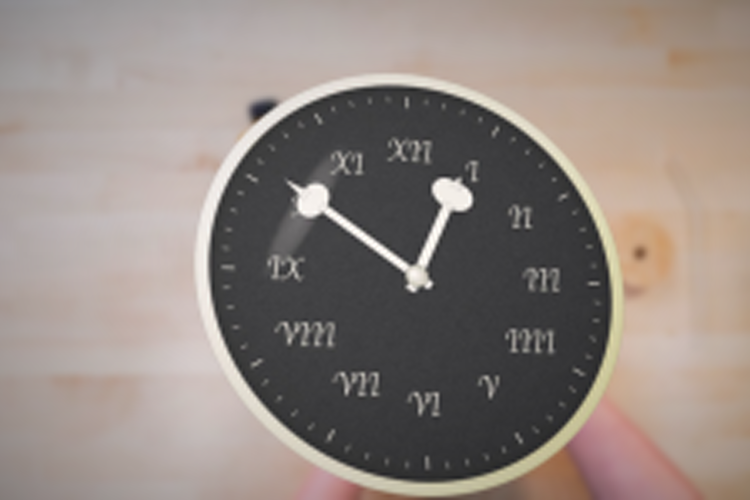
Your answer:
**12:51**
